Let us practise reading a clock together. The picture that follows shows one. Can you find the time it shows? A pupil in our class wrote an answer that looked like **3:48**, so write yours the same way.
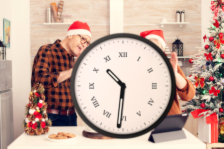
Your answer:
**10:31**
